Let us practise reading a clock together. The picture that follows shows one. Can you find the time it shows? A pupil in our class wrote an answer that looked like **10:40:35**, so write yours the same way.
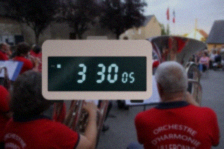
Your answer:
**3:30:05**
